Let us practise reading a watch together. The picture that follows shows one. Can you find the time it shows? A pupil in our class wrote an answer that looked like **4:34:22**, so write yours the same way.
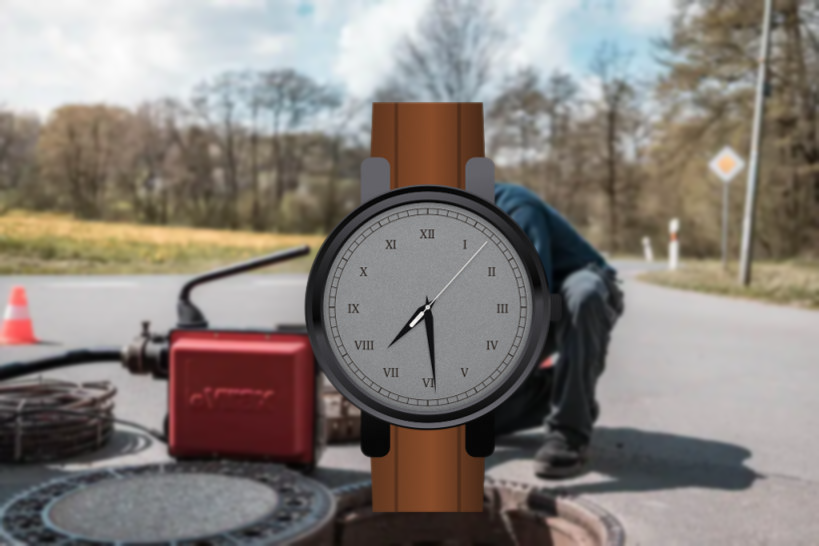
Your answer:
**7:29:07**
